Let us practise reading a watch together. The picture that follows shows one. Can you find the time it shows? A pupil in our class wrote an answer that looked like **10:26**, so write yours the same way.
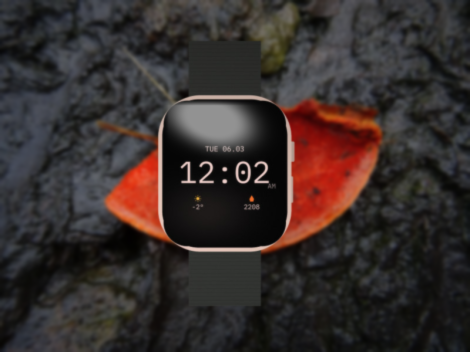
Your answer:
**12:02**
